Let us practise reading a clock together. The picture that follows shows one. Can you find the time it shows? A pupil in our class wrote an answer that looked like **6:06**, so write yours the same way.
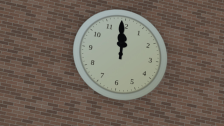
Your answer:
**11:59**
